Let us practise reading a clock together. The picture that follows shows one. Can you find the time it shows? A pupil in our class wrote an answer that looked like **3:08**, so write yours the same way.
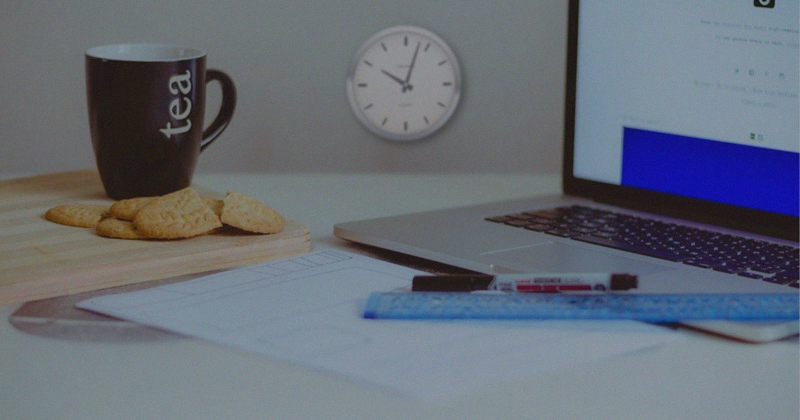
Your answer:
**10:03**
